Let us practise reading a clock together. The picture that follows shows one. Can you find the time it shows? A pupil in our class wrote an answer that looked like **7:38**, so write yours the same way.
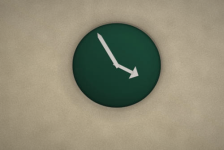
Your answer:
**3:55**
